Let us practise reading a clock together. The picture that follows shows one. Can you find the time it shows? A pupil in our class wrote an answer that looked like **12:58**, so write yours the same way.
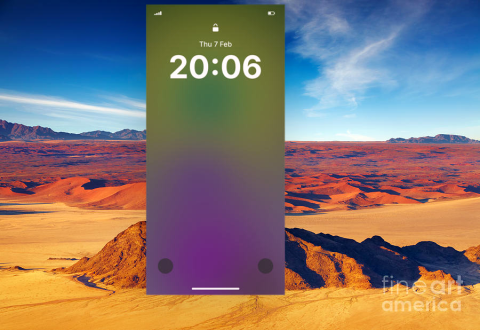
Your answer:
**20:06**
